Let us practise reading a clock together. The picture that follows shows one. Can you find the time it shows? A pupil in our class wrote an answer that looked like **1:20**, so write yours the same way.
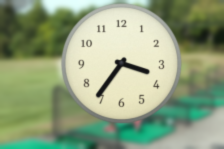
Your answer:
**3:36**
